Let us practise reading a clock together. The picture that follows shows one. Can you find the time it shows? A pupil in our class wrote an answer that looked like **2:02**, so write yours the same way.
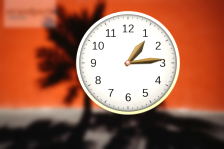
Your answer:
**1:14**
